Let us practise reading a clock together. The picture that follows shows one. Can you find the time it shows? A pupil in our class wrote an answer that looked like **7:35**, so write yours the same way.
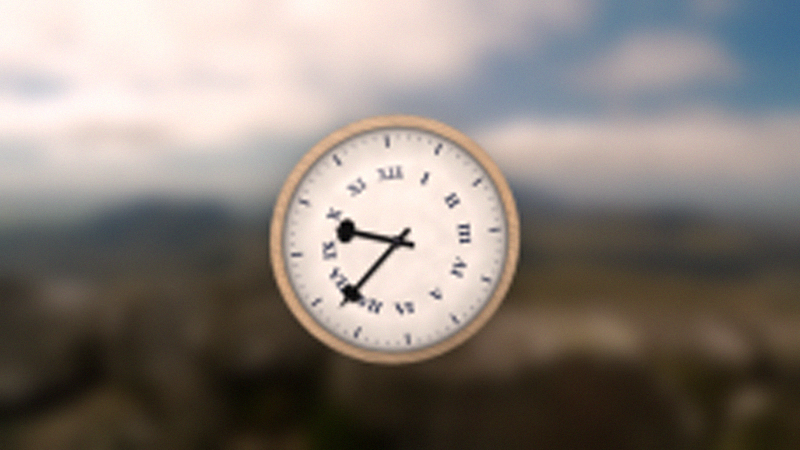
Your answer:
**9:38**
